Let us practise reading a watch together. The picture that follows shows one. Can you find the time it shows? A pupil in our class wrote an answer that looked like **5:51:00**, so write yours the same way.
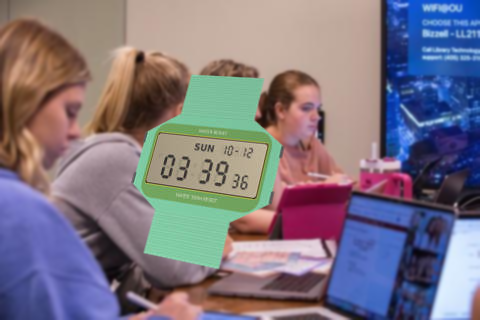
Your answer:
**3:39:36**
